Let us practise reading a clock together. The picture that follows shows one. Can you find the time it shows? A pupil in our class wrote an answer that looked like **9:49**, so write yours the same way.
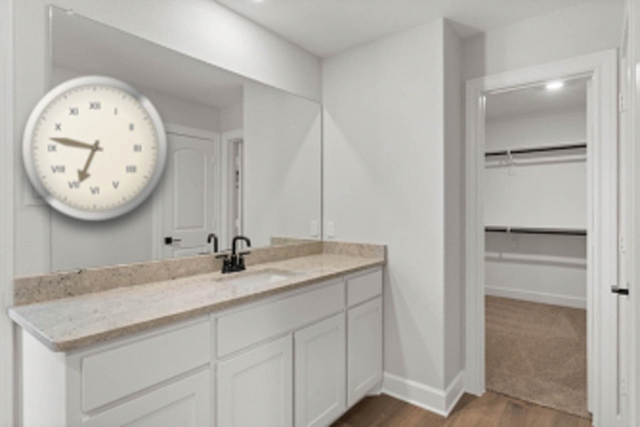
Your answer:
**6:47**
